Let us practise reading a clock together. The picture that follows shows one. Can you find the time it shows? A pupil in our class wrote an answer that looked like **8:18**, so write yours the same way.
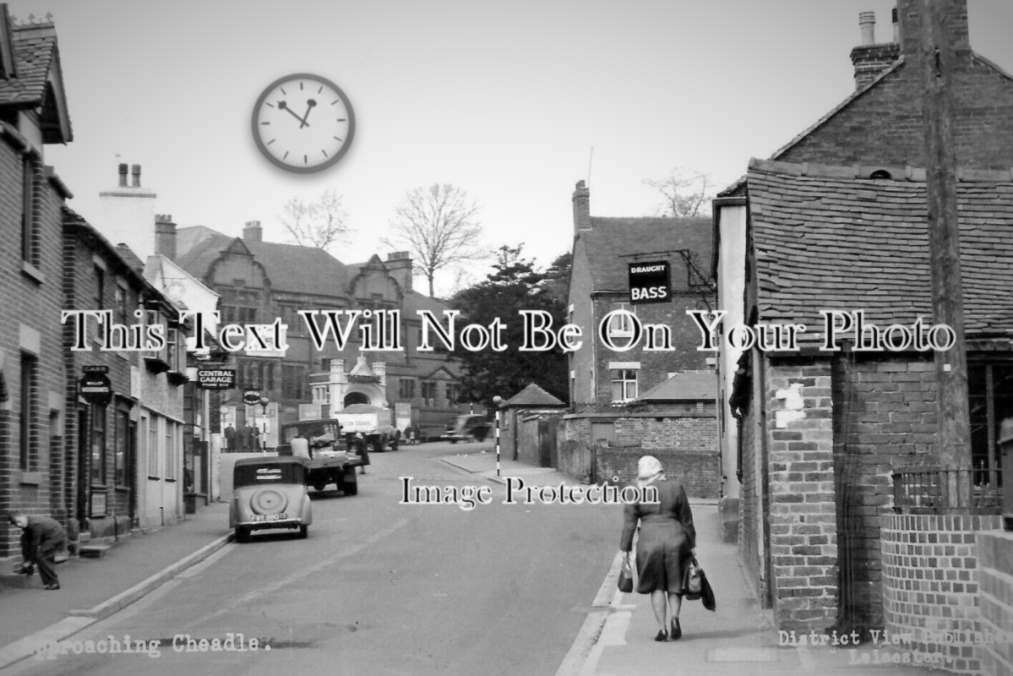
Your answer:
**12:52**
